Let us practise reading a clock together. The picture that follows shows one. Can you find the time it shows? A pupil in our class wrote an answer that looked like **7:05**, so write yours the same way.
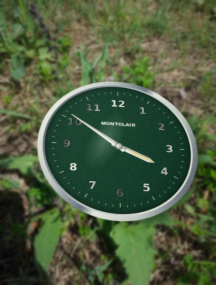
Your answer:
**3:51**
